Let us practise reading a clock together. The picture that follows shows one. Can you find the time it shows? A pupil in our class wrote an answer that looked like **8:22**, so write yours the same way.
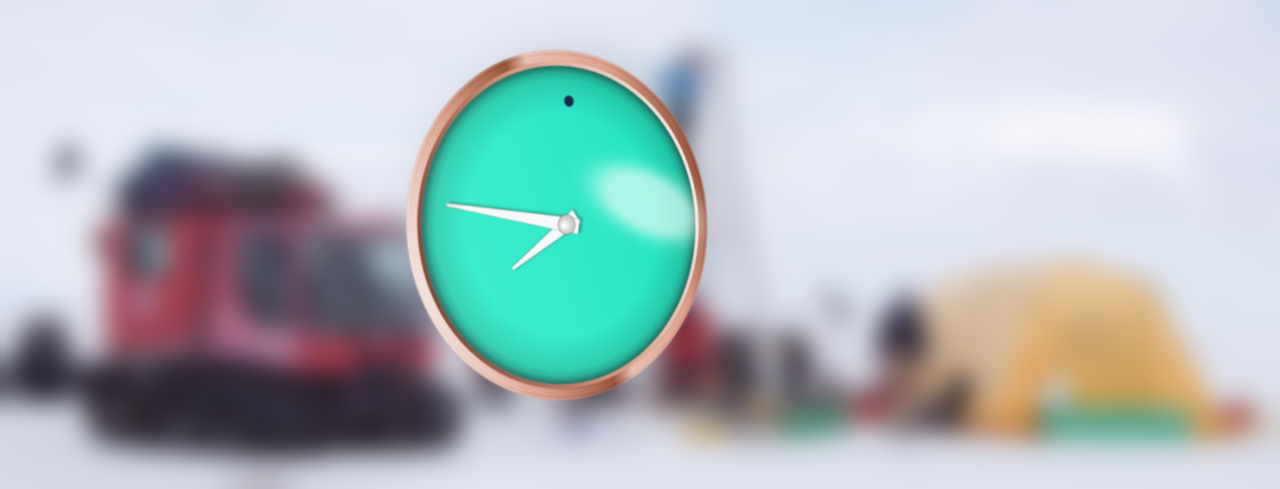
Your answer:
**7:46**
